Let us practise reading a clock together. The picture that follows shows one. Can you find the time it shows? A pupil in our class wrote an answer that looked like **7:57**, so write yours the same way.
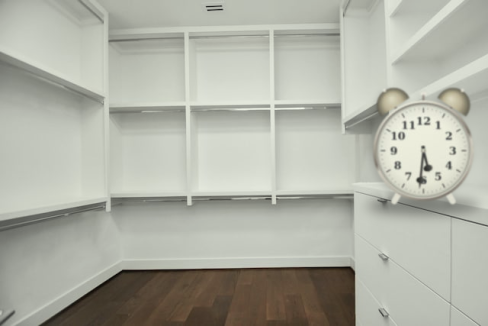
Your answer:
**5:31**
